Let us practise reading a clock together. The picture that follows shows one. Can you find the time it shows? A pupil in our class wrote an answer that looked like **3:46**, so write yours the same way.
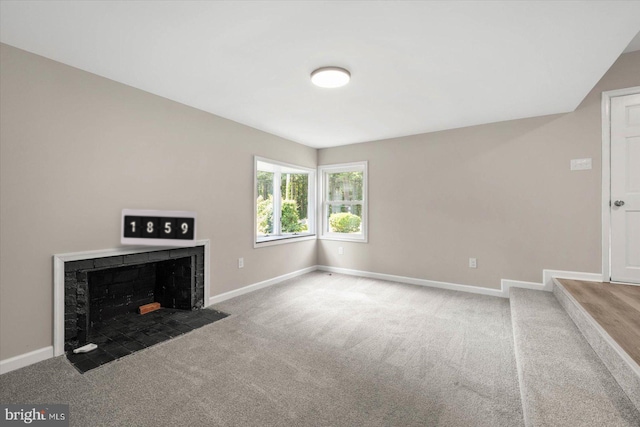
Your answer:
**18:59**
